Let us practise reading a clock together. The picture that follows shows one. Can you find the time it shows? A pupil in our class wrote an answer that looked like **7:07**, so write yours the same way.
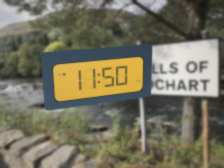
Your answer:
**11:50**
